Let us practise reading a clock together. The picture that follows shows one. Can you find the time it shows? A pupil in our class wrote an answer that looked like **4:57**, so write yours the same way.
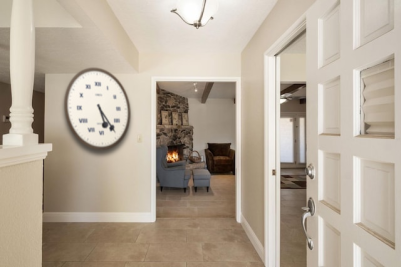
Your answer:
**5:24**
